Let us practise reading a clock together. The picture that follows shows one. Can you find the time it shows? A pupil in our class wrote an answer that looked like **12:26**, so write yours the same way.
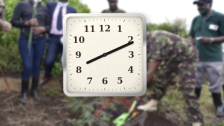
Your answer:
**8:11**
